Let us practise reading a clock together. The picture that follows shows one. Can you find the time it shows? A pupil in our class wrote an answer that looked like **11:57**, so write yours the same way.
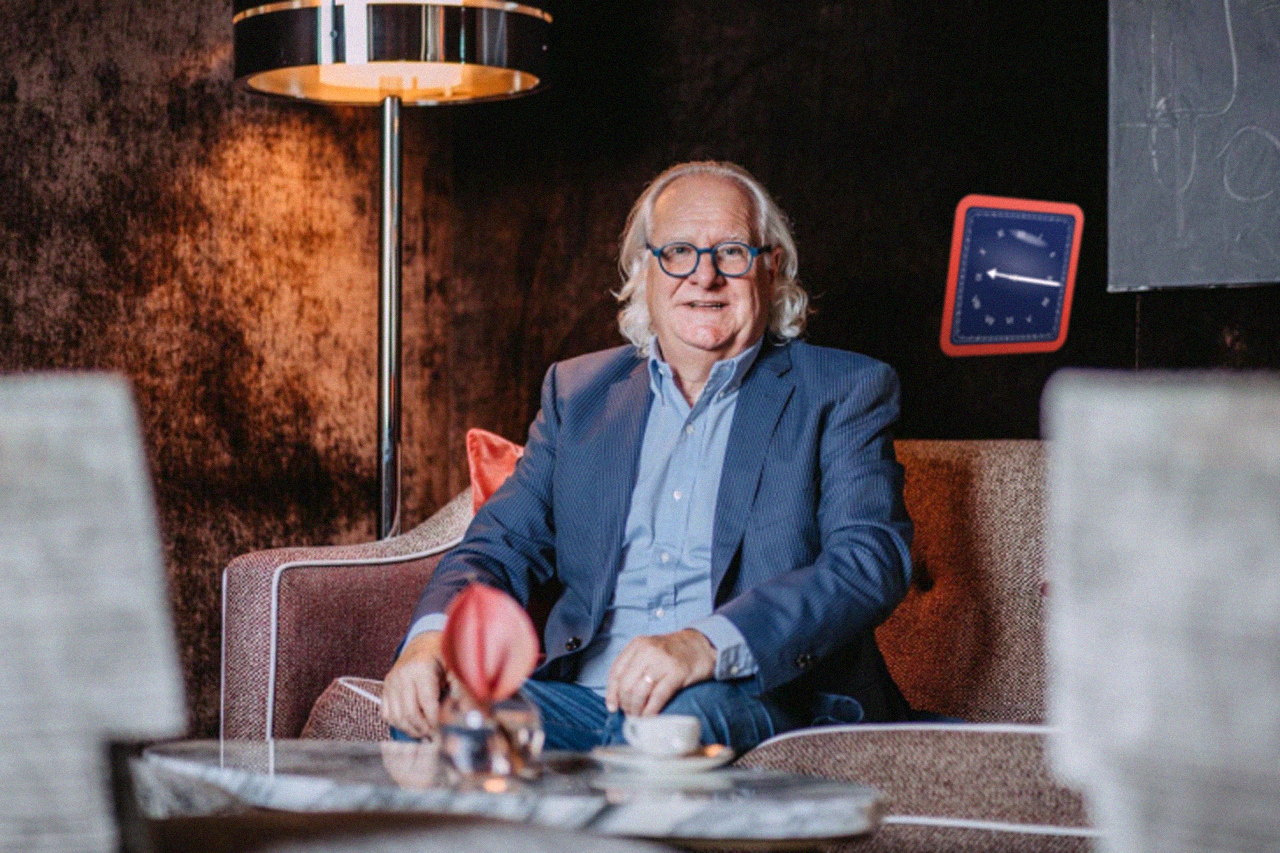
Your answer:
**9:16**
